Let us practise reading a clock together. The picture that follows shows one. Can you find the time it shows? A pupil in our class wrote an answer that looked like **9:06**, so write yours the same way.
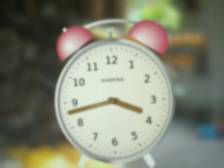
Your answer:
**3:43**
